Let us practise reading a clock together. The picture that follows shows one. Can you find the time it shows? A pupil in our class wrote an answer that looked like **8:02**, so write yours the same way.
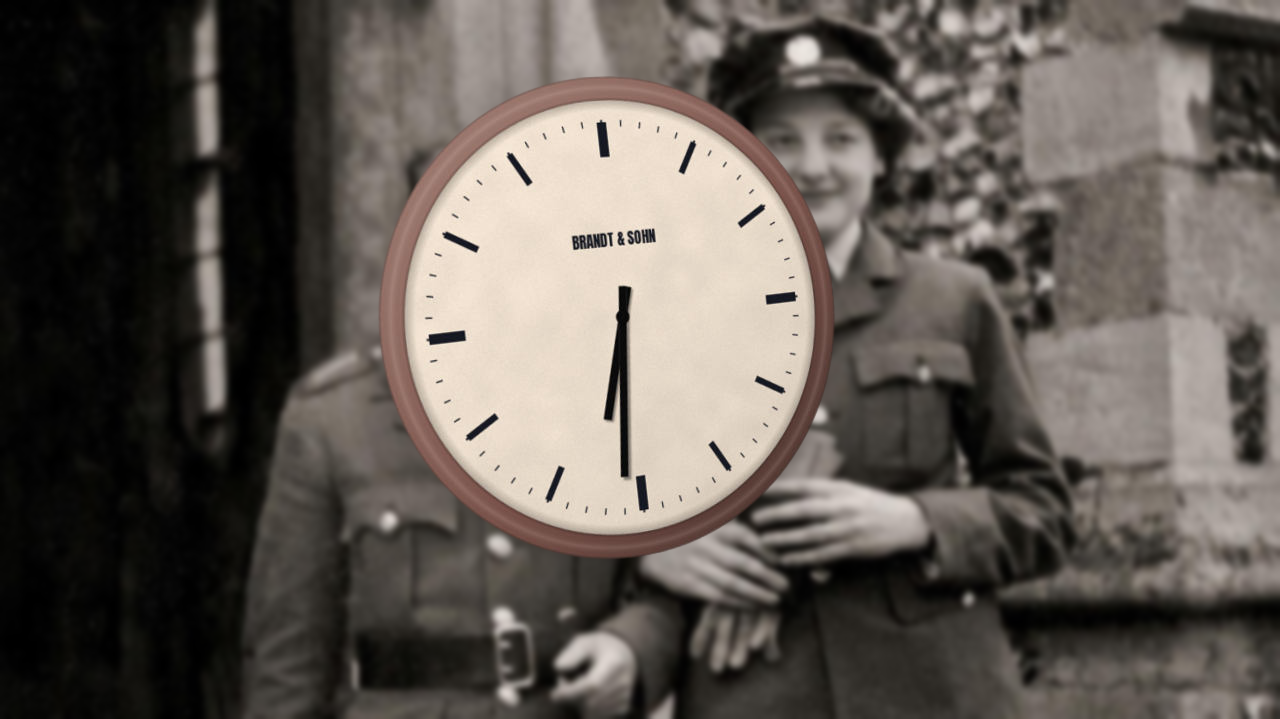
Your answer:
**6:31**
